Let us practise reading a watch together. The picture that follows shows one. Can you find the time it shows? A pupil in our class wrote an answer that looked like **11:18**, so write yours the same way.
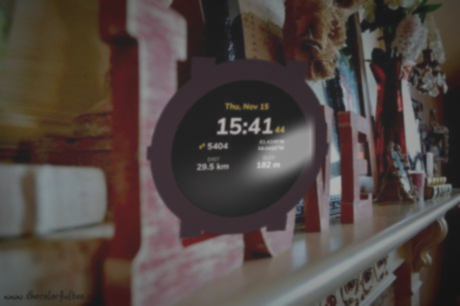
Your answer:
**15:41**
